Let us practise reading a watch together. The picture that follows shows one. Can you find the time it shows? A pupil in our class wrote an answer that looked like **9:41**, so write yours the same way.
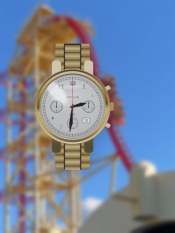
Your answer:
**2:31**
